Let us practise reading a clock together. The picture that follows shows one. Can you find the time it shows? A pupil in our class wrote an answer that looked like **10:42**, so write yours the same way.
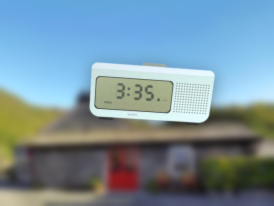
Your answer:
**3:35**
